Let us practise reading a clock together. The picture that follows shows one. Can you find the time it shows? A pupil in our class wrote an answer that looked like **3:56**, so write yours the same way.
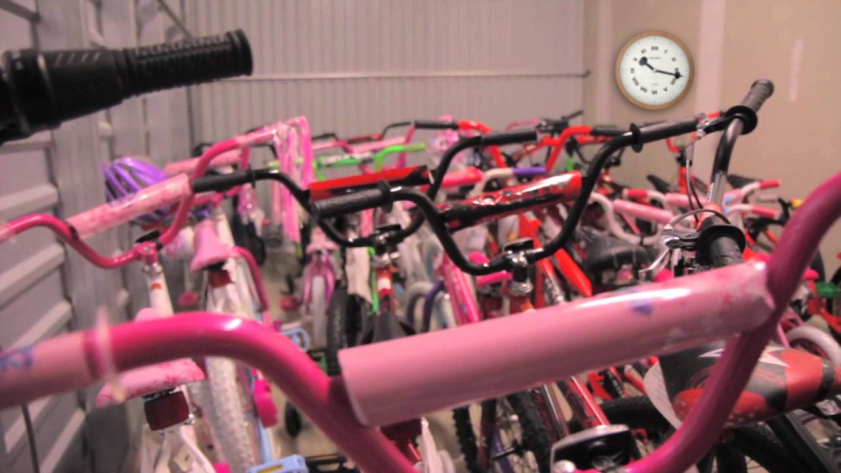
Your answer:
**10:17**
